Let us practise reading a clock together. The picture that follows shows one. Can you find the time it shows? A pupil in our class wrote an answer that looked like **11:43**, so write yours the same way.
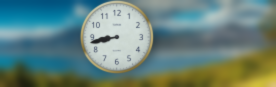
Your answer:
**8:43**
